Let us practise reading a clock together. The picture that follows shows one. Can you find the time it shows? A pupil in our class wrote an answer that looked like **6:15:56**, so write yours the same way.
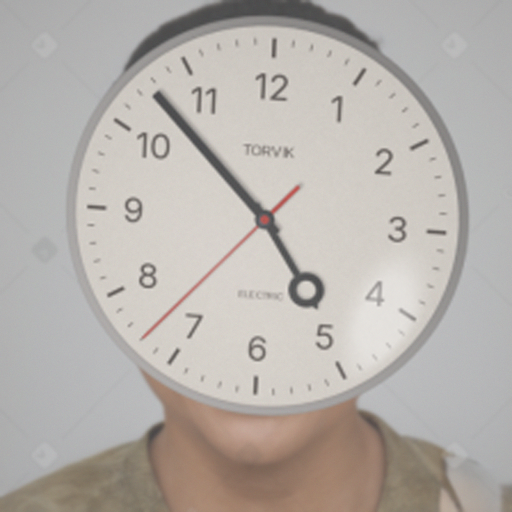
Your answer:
**4:52:37**
